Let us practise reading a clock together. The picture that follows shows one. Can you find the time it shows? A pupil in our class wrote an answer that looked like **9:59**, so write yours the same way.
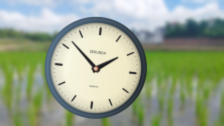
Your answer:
**1:52**
